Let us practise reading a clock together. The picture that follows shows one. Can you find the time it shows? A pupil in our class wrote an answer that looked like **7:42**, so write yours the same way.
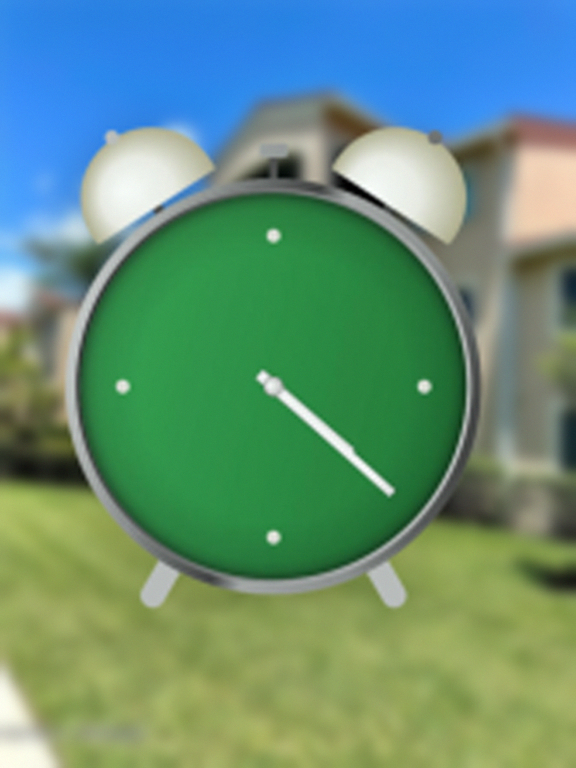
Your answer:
**4:22**
